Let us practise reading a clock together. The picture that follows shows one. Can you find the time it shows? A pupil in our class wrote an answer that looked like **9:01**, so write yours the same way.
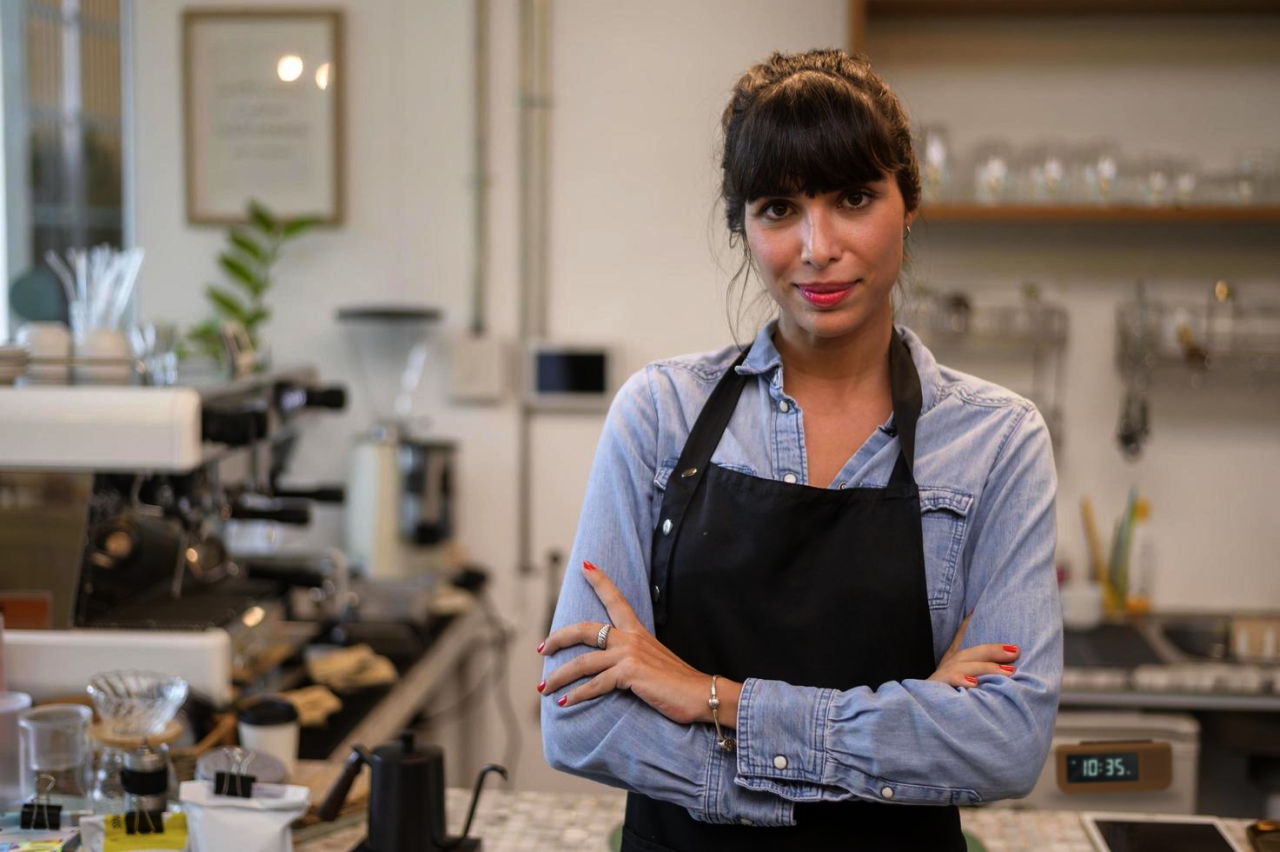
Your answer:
**10:35**
